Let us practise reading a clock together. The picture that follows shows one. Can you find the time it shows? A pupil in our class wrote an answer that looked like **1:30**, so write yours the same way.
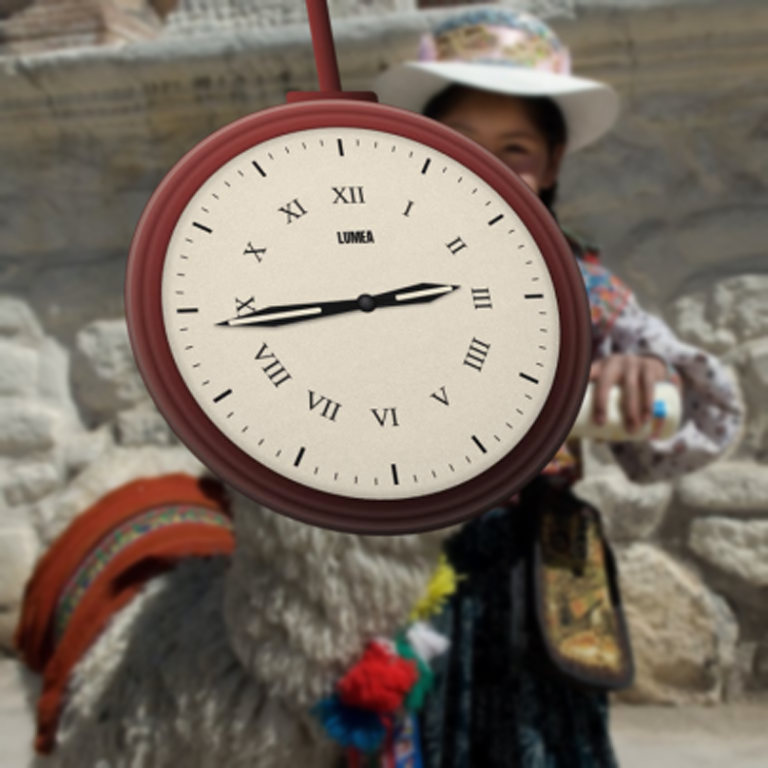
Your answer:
**2:44**
